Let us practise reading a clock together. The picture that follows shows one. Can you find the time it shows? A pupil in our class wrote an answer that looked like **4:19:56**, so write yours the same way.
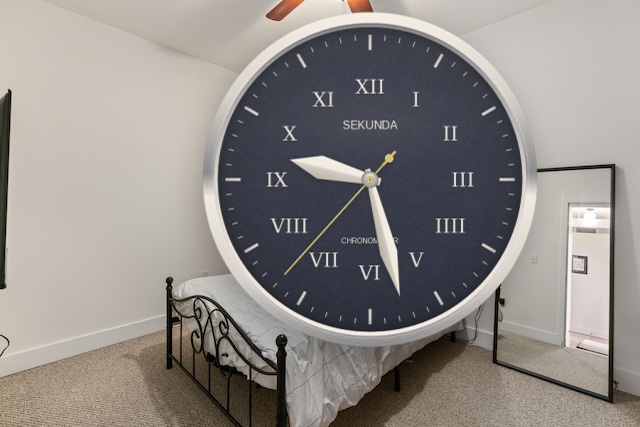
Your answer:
**9:27:37**
